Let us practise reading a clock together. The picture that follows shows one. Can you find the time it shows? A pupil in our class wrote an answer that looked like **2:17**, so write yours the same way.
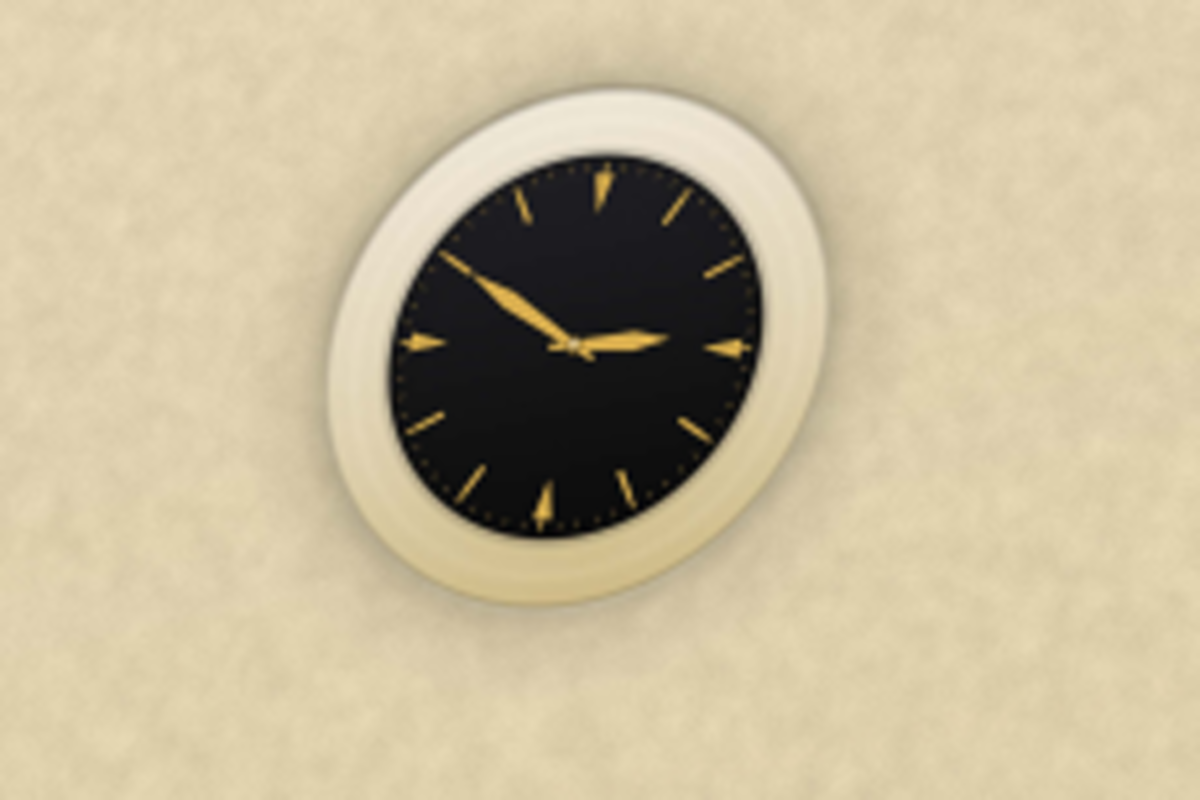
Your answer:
**2:50**
